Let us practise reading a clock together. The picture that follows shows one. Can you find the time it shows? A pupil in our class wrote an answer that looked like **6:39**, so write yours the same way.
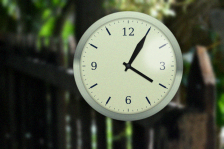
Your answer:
**4:05**
